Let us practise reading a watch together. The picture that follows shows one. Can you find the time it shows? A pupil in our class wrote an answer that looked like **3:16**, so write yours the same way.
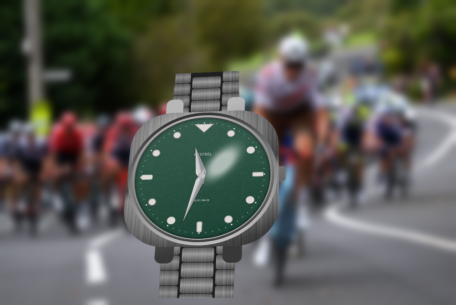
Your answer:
**11:33**
